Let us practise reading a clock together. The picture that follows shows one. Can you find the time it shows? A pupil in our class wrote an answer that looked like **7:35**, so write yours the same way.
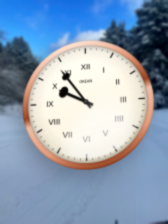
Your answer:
**9:54**
